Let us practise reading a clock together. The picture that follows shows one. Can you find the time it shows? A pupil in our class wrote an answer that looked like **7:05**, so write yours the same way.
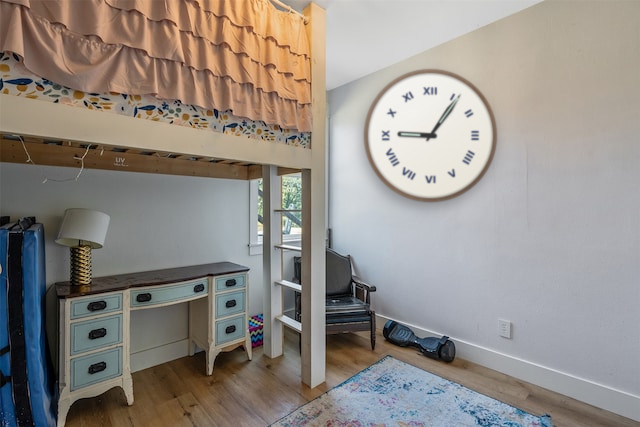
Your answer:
**9:06**
